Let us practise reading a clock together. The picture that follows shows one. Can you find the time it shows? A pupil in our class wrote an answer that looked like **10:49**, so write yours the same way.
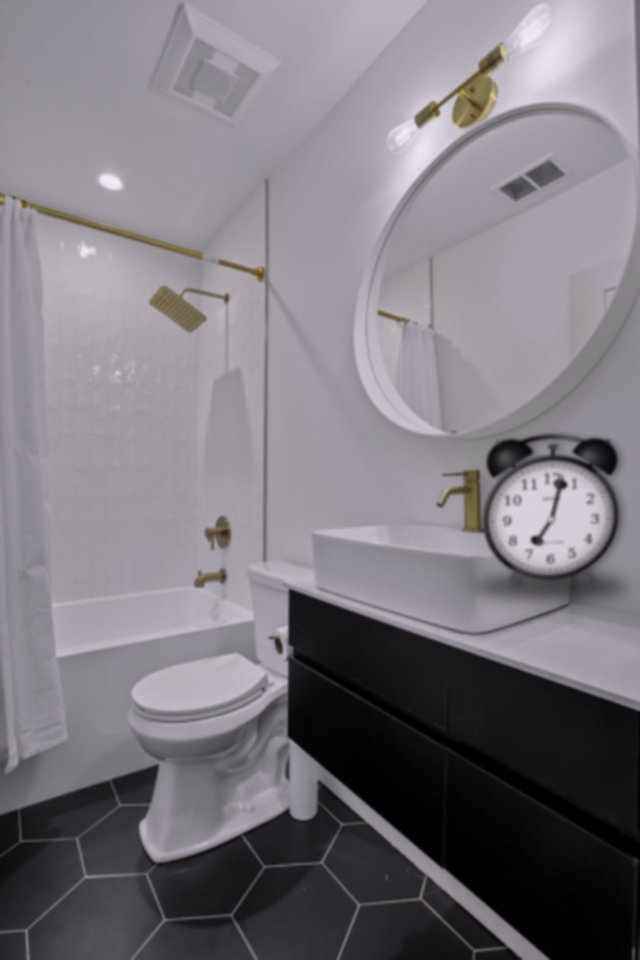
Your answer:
**7:02**
